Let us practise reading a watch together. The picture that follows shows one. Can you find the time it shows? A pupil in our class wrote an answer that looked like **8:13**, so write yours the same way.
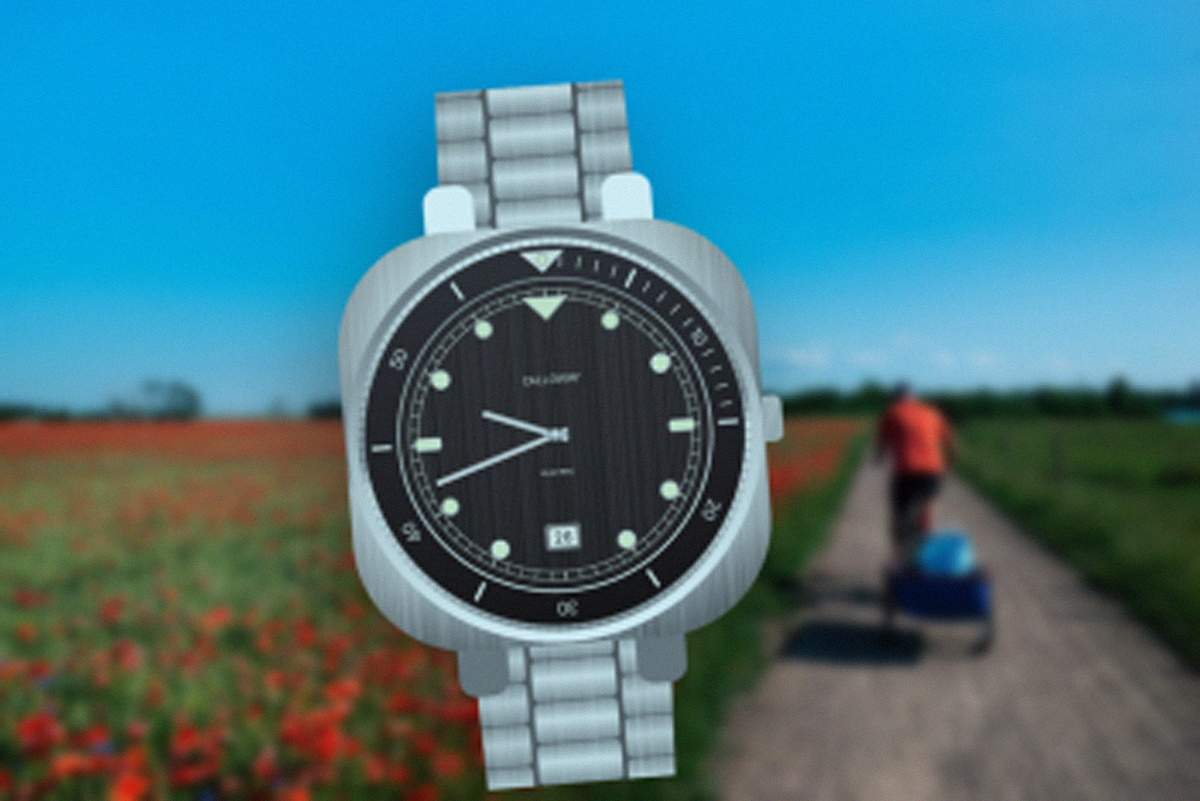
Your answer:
**9:42**
